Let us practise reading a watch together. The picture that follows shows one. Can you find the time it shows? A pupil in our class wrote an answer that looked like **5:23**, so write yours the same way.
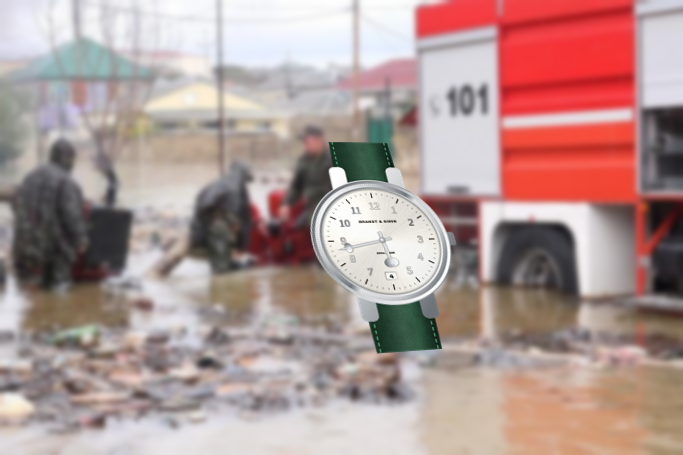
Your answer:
**5:43**
